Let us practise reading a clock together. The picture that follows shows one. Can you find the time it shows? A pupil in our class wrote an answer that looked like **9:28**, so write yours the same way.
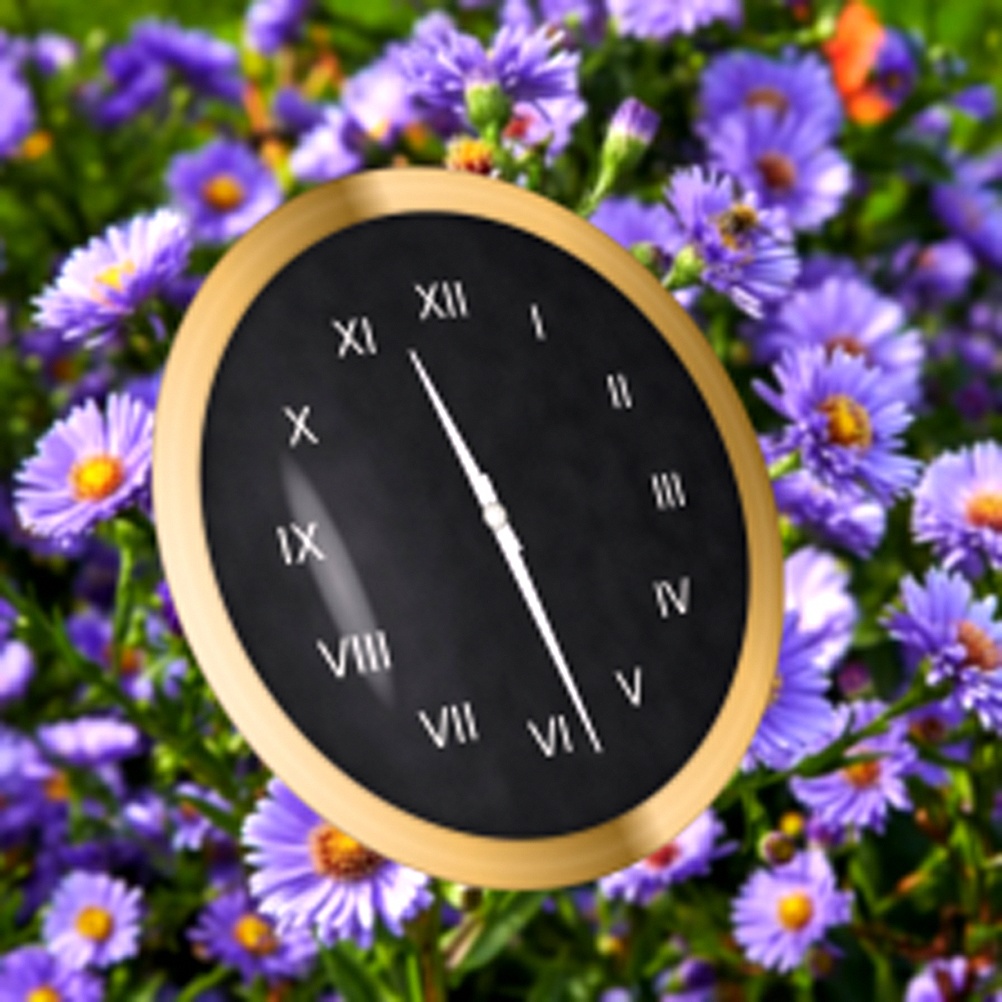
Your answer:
**11:28**
